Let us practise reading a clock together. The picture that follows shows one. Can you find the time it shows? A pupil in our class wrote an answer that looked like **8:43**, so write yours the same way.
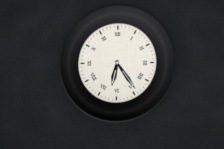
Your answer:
**6:24**
